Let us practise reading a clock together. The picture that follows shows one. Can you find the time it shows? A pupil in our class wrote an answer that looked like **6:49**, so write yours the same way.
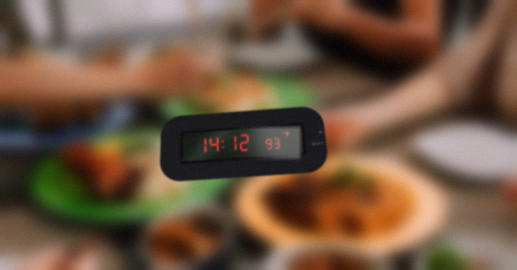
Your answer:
**14:12**
